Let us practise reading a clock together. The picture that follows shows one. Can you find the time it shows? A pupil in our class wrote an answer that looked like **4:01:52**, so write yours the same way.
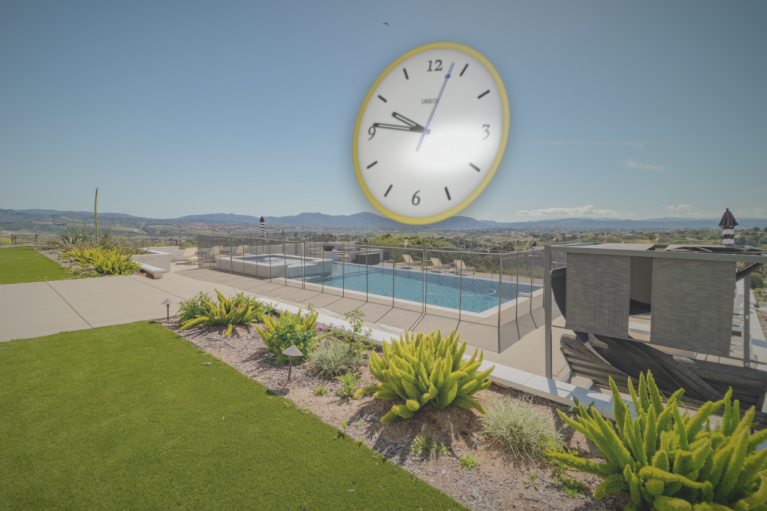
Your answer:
**9:46:03**
